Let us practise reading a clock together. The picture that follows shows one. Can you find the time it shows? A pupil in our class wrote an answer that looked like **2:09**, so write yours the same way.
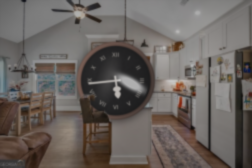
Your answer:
**5:44**
